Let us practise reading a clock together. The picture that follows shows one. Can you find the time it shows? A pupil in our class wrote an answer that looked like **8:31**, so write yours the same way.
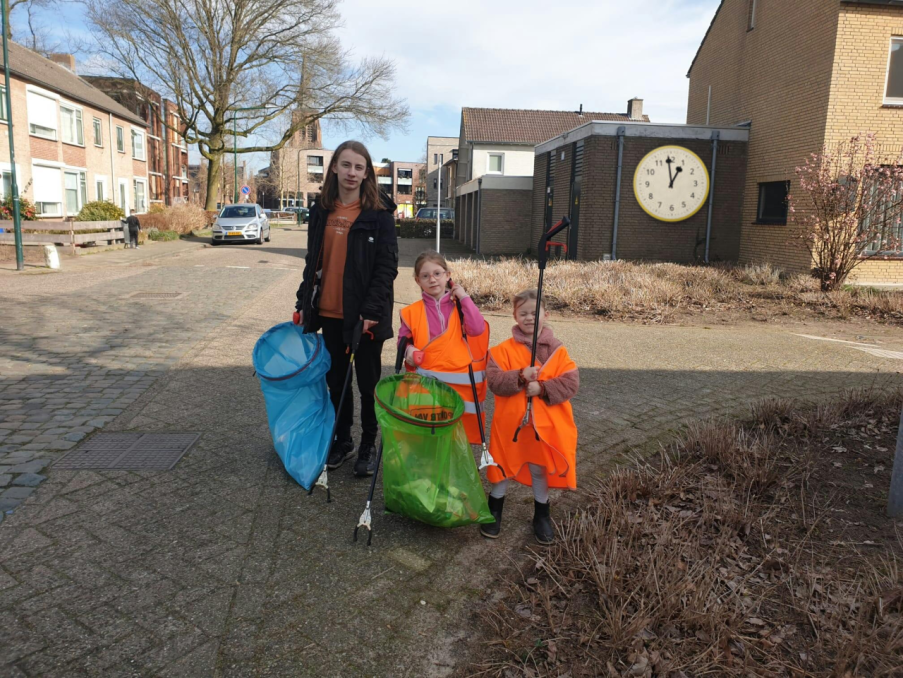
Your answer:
**12:59**
